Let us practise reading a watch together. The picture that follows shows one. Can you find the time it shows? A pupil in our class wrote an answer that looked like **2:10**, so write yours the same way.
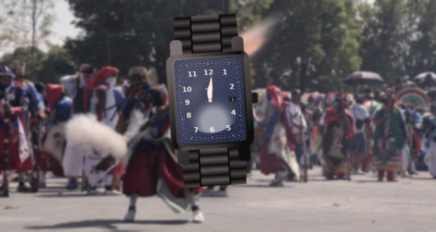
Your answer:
**12:01**
